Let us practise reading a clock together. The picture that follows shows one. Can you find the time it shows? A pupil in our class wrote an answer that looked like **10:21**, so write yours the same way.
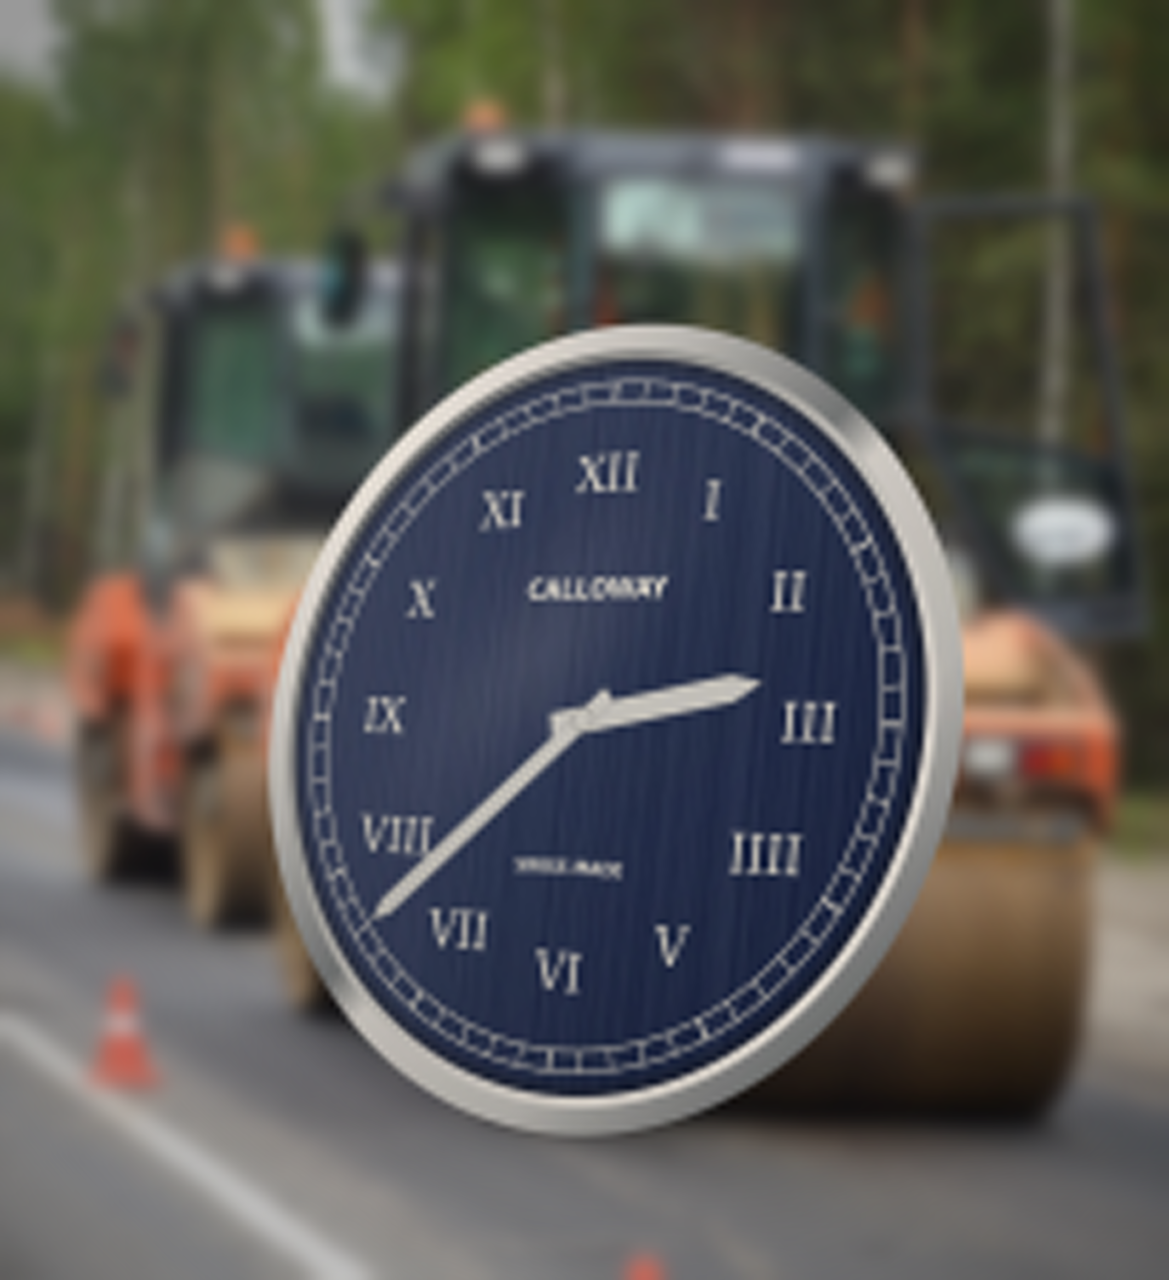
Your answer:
**2:38**
